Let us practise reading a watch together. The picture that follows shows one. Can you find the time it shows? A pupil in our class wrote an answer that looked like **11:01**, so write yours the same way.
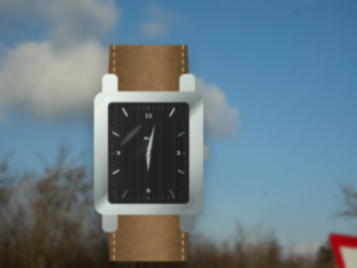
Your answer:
**6:02**
